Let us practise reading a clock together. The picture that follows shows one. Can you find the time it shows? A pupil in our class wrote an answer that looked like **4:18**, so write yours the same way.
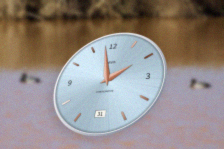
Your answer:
**1:58**
